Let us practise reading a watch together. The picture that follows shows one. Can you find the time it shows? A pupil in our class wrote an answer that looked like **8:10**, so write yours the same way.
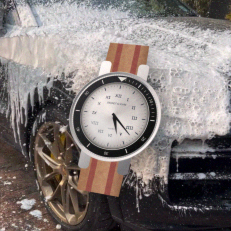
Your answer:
**5:22**
